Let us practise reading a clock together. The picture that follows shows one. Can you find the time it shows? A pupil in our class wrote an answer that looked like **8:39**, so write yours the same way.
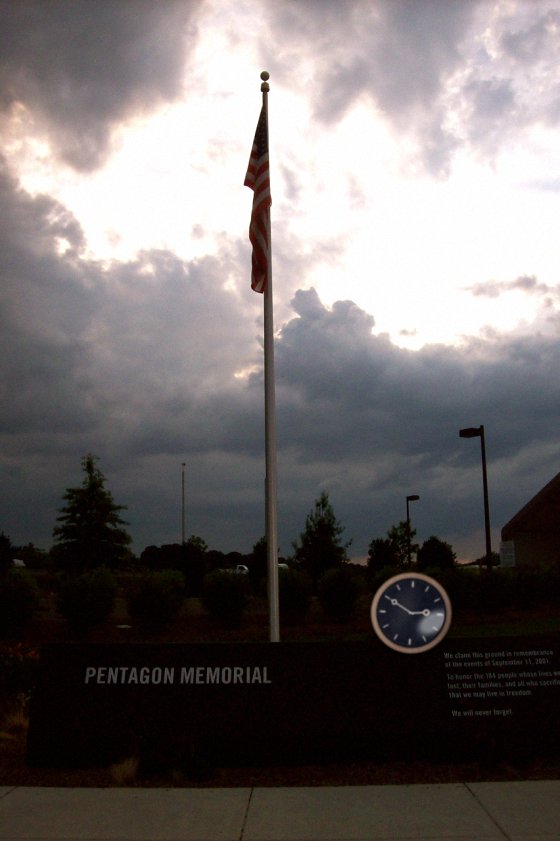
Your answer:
**2:50**
